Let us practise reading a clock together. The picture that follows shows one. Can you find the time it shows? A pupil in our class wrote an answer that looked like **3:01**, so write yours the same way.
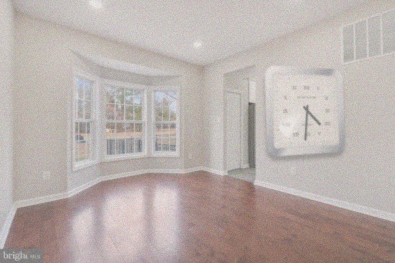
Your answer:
**4:31**
